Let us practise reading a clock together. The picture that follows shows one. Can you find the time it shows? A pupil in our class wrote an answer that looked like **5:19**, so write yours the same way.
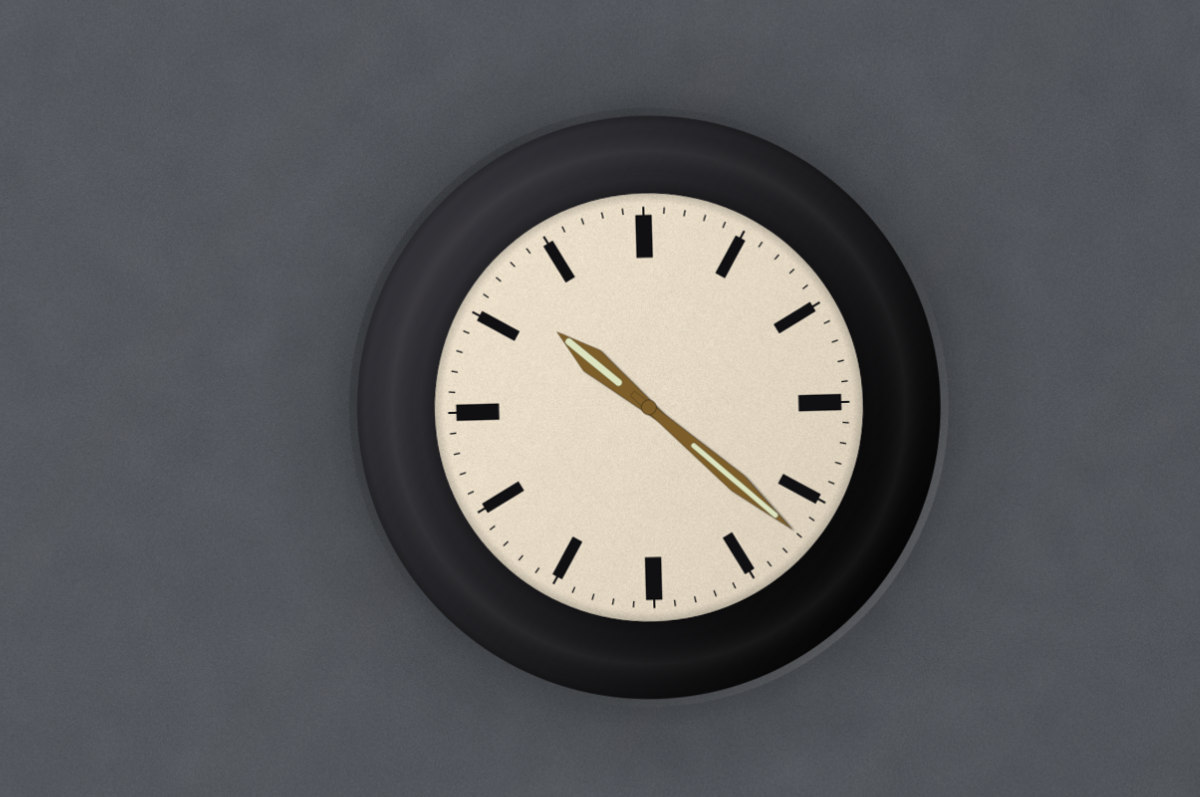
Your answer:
**10:22**
